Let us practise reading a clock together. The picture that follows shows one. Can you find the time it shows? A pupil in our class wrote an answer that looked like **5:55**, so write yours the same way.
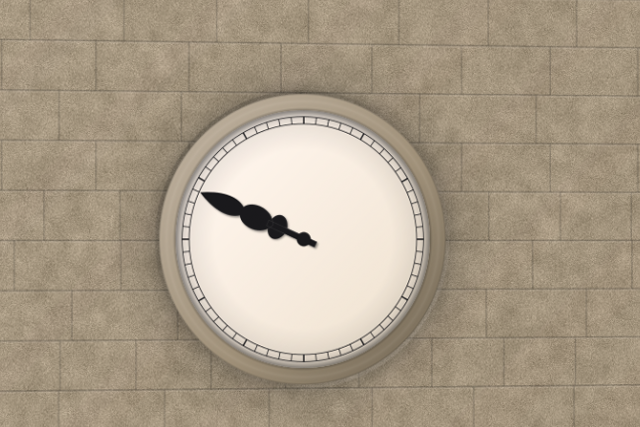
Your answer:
**9:49**
